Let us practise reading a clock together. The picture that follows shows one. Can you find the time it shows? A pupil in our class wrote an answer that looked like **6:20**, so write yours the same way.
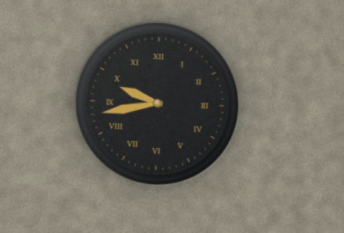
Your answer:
**9:43**
